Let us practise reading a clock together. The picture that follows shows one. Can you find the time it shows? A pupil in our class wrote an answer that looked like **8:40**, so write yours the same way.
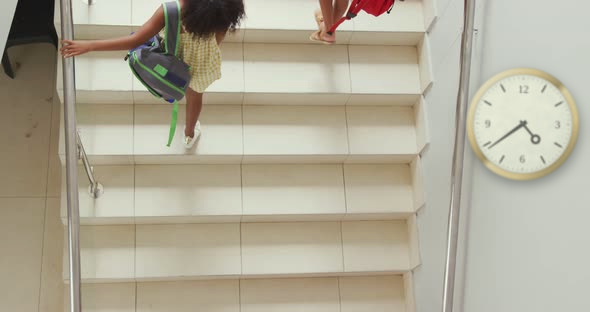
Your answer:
**4:39**
